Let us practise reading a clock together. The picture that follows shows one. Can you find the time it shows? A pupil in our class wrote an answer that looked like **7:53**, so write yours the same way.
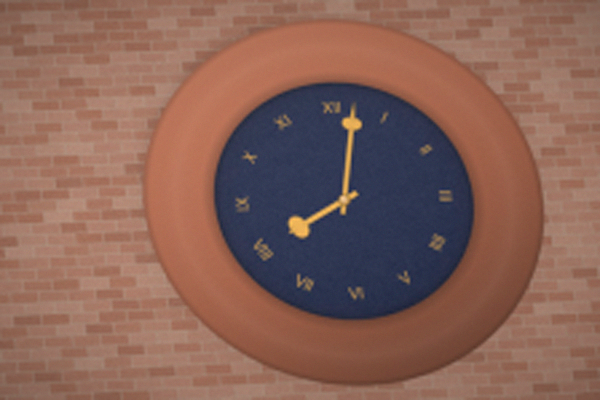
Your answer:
**8:02**
